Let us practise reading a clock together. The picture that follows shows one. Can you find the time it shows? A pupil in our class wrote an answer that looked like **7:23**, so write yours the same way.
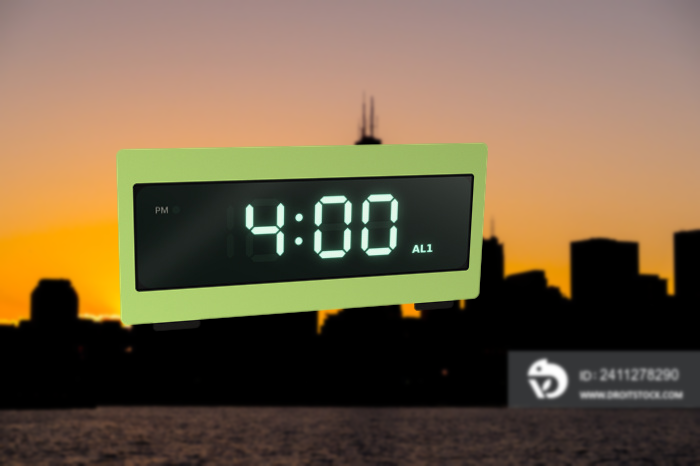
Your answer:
**4:00**
